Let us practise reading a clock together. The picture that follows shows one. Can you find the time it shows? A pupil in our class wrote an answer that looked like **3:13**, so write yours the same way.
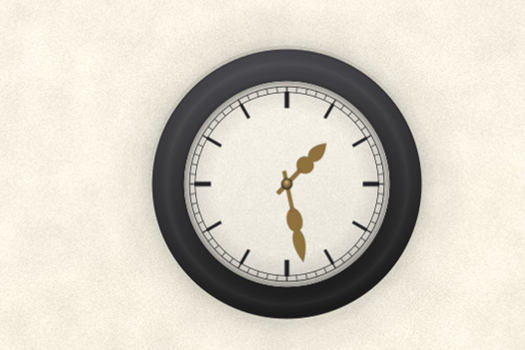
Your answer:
**1:28**
